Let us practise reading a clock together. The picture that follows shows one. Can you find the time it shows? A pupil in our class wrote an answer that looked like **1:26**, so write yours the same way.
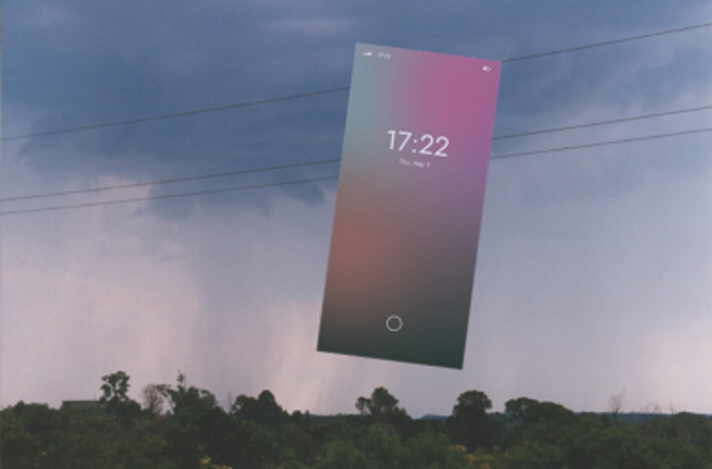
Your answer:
**17:22**
